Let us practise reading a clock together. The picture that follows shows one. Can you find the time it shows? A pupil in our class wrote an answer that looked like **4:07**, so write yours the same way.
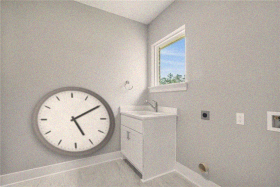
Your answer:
**5:10**
